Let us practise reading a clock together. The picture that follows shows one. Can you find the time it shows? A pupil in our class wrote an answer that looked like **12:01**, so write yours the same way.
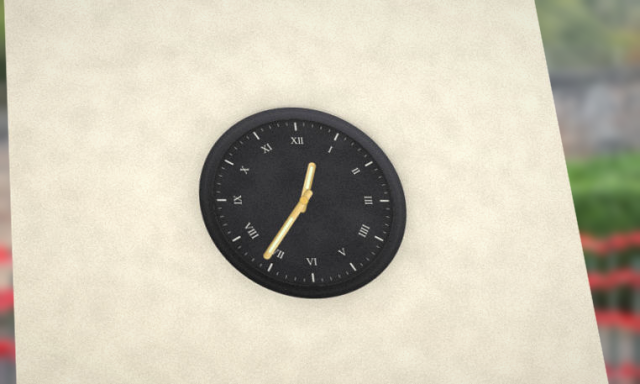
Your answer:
**12:36**
